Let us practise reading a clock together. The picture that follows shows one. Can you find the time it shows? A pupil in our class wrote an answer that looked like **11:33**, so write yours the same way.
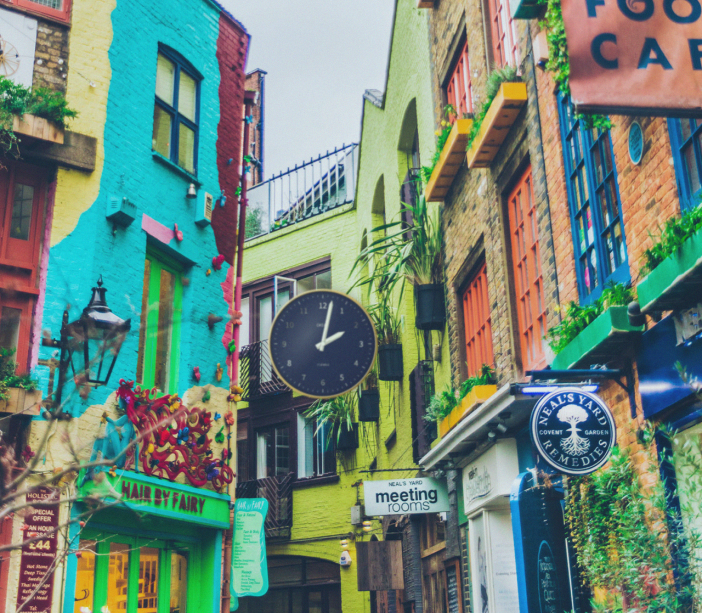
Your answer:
**2:02**
